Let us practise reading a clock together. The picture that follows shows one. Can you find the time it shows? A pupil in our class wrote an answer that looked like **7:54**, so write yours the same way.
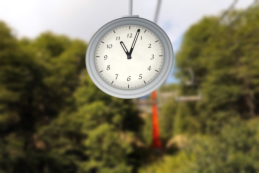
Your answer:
**11:03**
